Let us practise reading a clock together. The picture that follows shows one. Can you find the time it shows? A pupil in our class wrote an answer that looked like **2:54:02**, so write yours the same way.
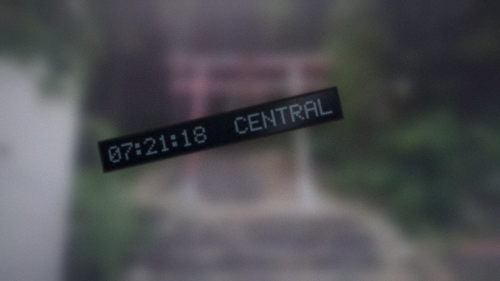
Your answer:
**7:21:18**
